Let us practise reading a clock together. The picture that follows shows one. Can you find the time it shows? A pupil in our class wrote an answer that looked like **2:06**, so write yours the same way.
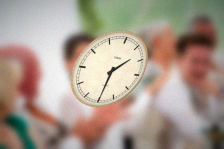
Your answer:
**1:30**
